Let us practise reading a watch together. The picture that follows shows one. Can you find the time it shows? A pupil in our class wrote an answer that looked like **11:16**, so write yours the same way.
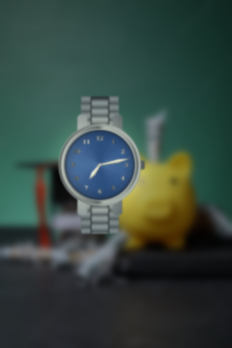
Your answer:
**7:13**
